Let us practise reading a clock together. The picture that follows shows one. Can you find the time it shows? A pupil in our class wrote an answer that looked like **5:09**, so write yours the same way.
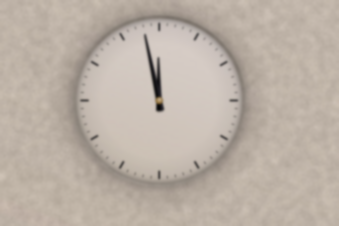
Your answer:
**11:58**
